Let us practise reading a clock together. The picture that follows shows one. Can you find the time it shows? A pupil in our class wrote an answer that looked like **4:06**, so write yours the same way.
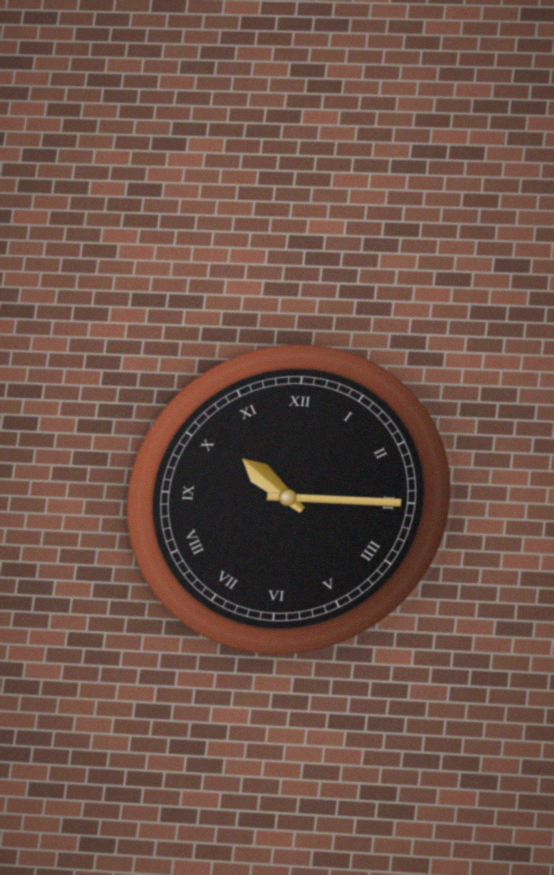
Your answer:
**10:15**
